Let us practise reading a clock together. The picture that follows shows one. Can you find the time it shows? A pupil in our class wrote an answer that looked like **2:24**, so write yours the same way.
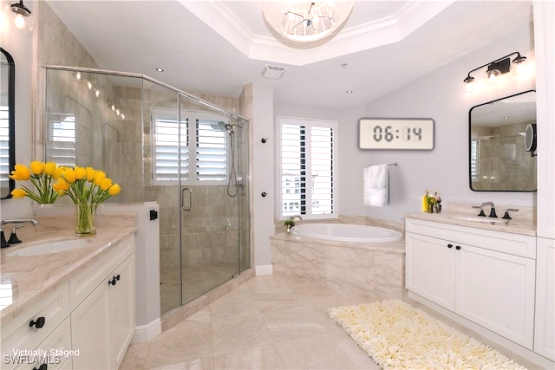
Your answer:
**6:14**
